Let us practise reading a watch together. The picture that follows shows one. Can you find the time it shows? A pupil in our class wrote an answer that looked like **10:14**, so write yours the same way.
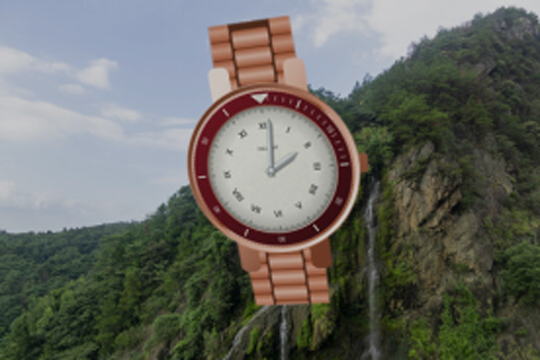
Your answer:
**2:01**
